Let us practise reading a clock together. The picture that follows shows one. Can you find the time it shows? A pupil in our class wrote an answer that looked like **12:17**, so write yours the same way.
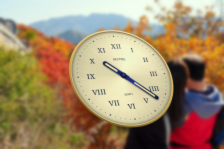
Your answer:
**10:22**
